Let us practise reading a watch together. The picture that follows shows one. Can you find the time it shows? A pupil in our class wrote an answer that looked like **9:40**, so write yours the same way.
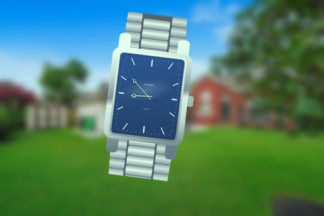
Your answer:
**8:52**
